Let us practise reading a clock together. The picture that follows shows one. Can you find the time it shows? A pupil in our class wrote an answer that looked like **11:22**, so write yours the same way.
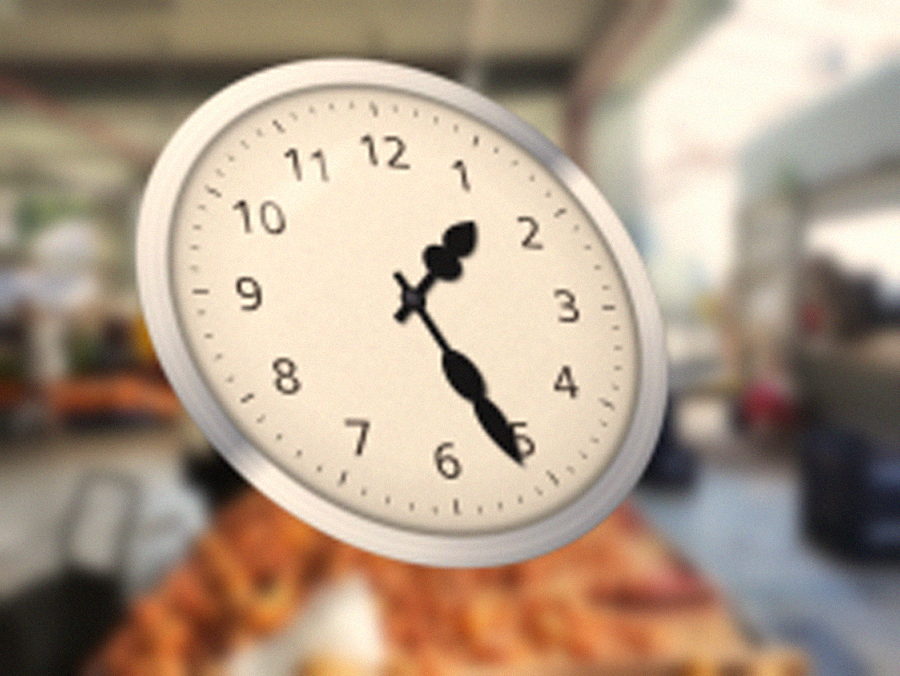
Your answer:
**1:26**
